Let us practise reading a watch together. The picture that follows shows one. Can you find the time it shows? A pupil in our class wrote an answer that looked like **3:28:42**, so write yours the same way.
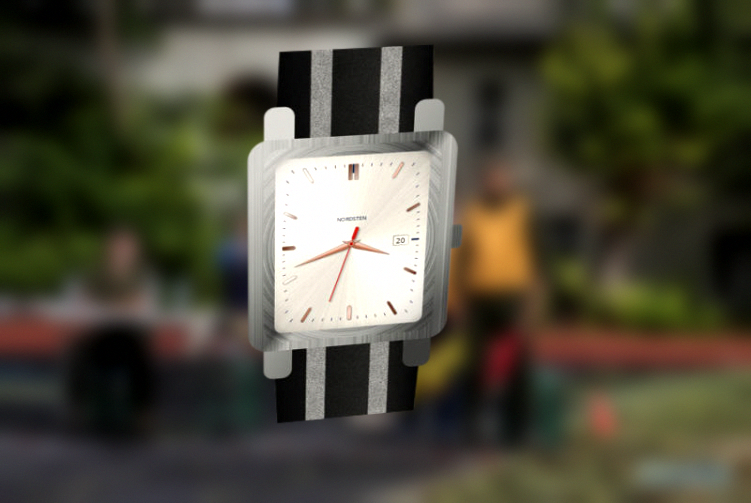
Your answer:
**3:41:33**
